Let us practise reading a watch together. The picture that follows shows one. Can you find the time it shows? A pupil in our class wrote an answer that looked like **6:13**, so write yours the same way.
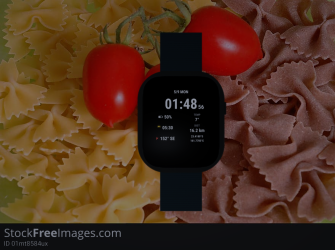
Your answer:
**1:48**
